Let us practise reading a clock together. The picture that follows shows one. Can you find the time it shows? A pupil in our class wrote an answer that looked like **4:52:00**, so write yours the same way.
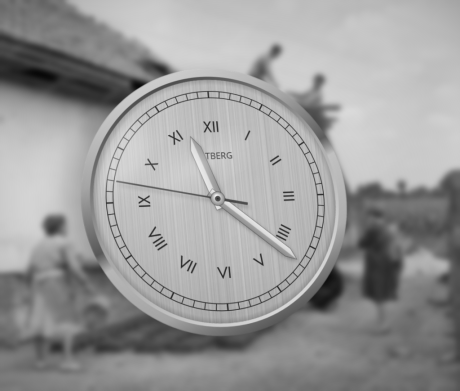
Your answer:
**11:21:47**
